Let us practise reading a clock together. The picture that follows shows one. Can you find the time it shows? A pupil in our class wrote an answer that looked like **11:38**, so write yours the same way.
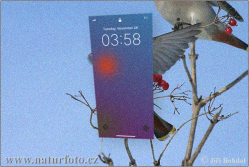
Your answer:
**3:58**
